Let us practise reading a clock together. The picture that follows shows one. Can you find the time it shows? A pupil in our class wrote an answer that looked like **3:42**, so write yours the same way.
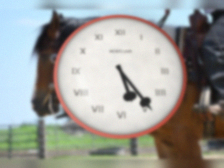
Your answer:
**5:24**
